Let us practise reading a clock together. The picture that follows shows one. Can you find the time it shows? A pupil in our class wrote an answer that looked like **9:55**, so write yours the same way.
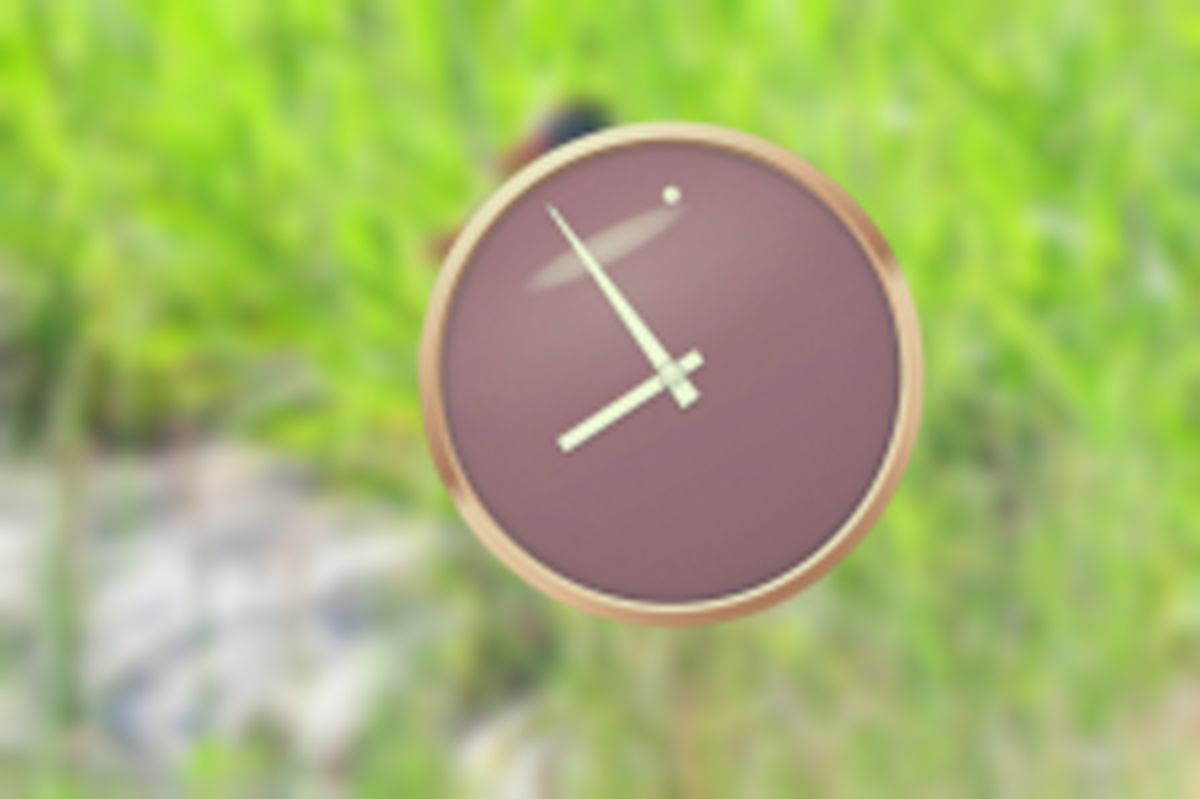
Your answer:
**7:54**
